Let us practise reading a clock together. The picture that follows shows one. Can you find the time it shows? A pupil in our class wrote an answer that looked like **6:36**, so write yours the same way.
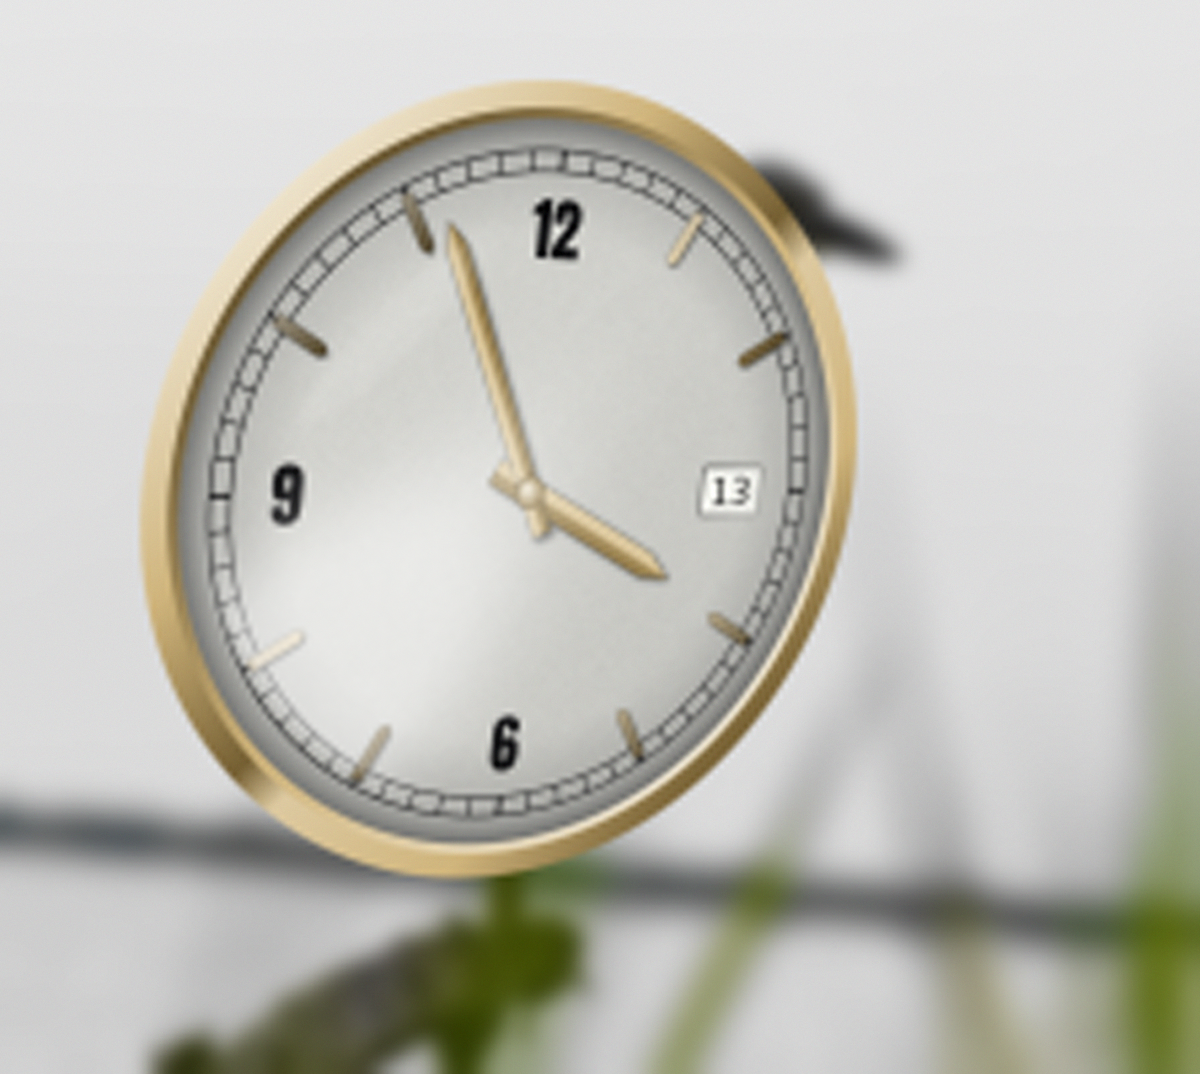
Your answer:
**3:56**
